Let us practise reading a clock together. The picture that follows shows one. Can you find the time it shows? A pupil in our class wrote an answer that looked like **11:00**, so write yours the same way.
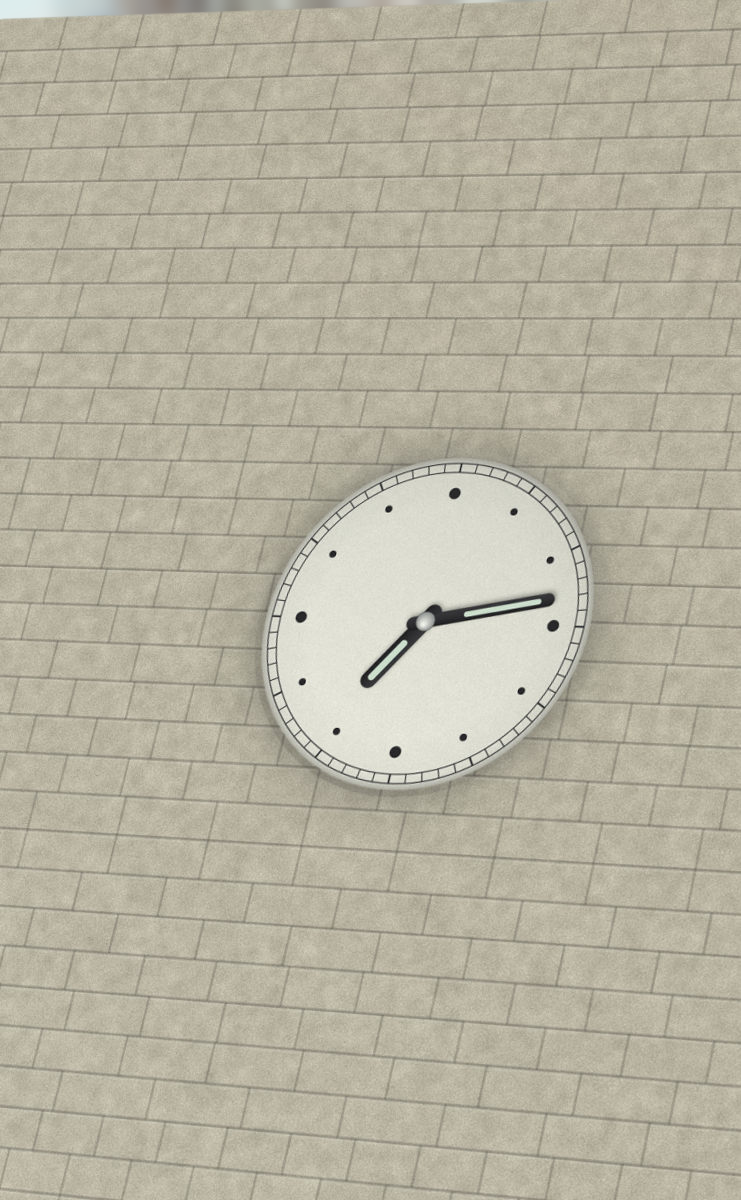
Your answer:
**7:13**
